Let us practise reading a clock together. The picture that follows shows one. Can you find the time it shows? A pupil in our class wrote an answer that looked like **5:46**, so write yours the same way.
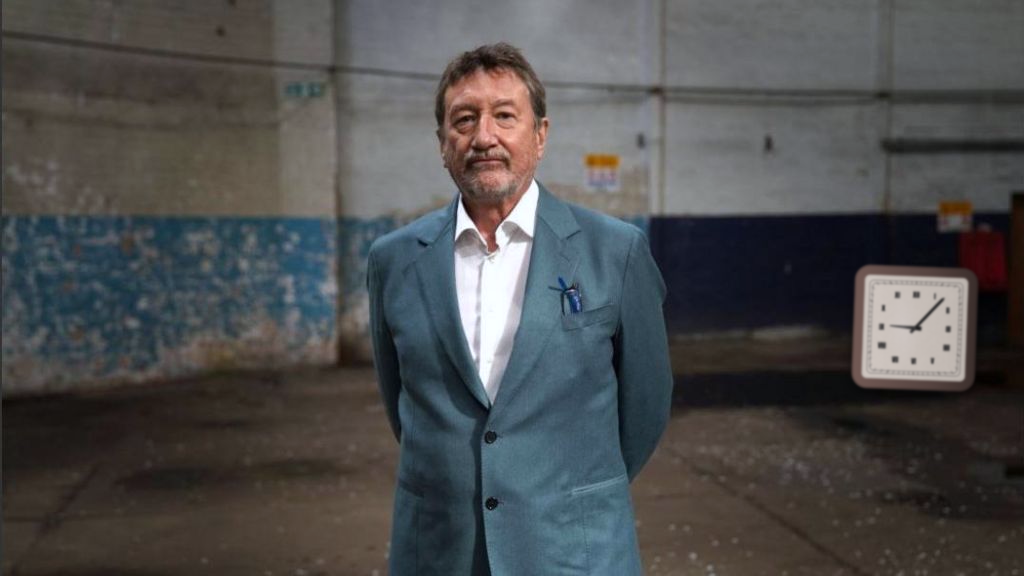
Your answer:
**9:07**
